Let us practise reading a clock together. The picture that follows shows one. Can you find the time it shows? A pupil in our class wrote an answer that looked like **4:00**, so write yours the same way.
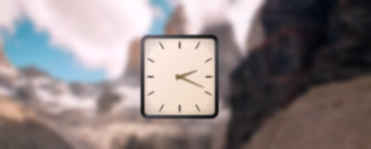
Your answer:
**2:19**
